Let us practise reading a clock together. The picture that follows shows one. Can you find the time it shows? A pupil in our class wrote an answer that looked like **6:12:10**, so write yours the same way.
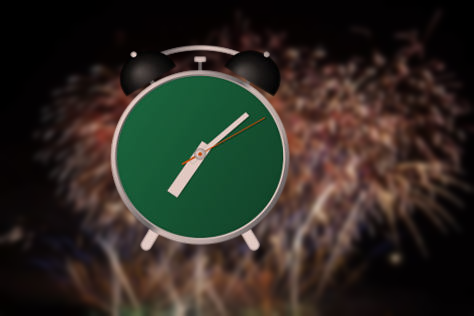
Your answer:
**7:08:10**
